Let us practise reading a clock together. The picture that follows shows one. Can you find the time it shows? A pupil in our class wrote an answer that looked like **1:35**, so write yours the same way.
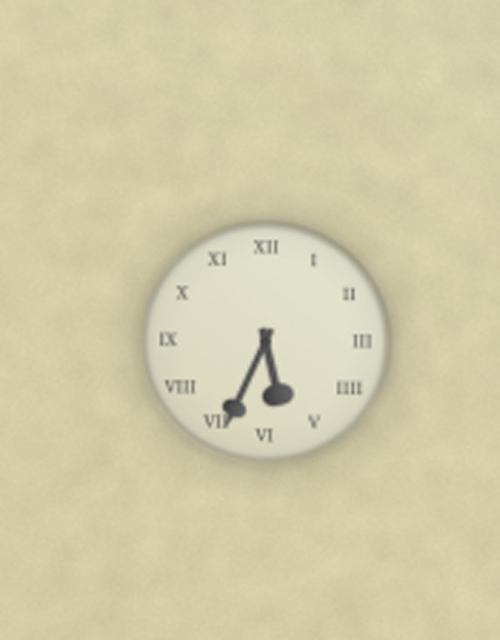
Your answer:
**5:34**
